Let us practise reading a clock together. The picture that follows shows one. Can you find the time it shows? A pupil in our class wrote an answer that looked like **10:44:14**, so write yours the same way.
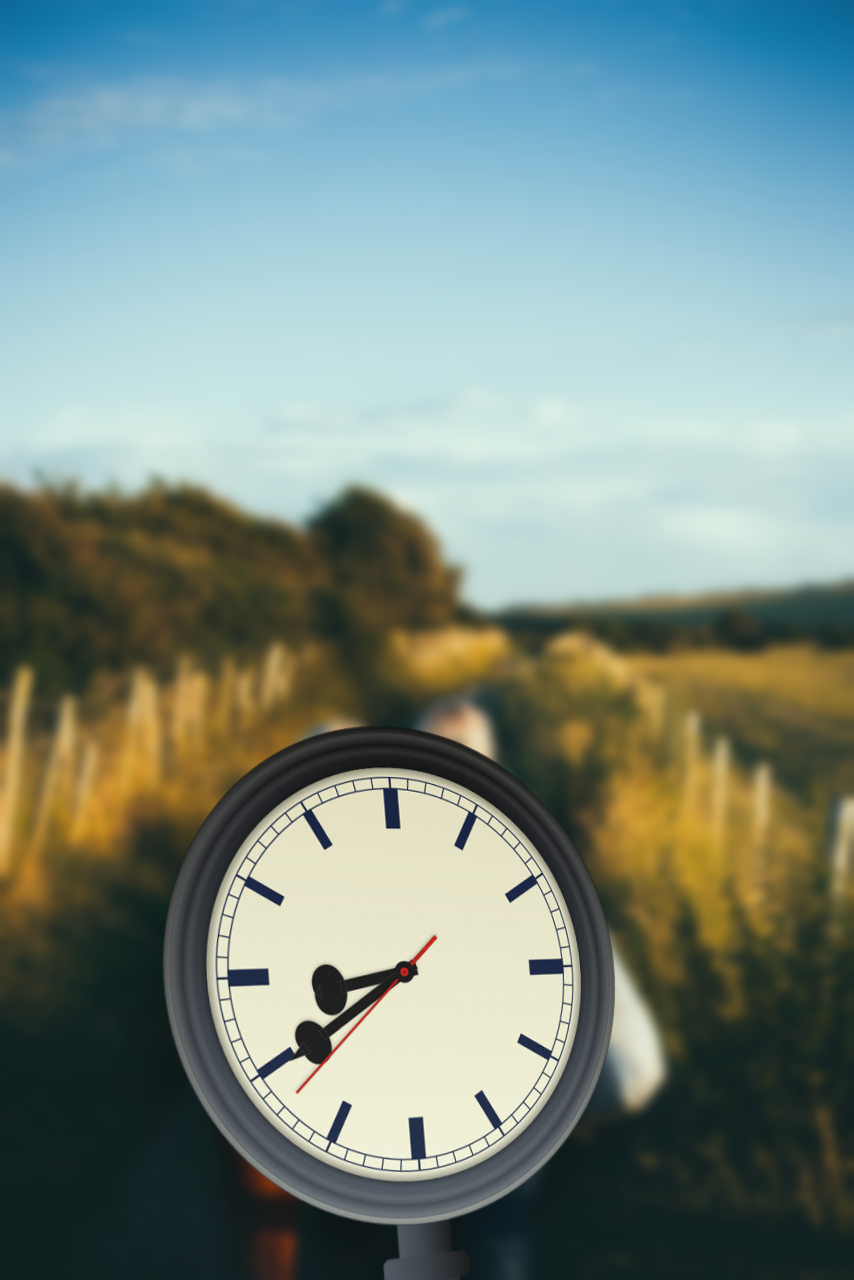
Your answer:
**8:39:38**
